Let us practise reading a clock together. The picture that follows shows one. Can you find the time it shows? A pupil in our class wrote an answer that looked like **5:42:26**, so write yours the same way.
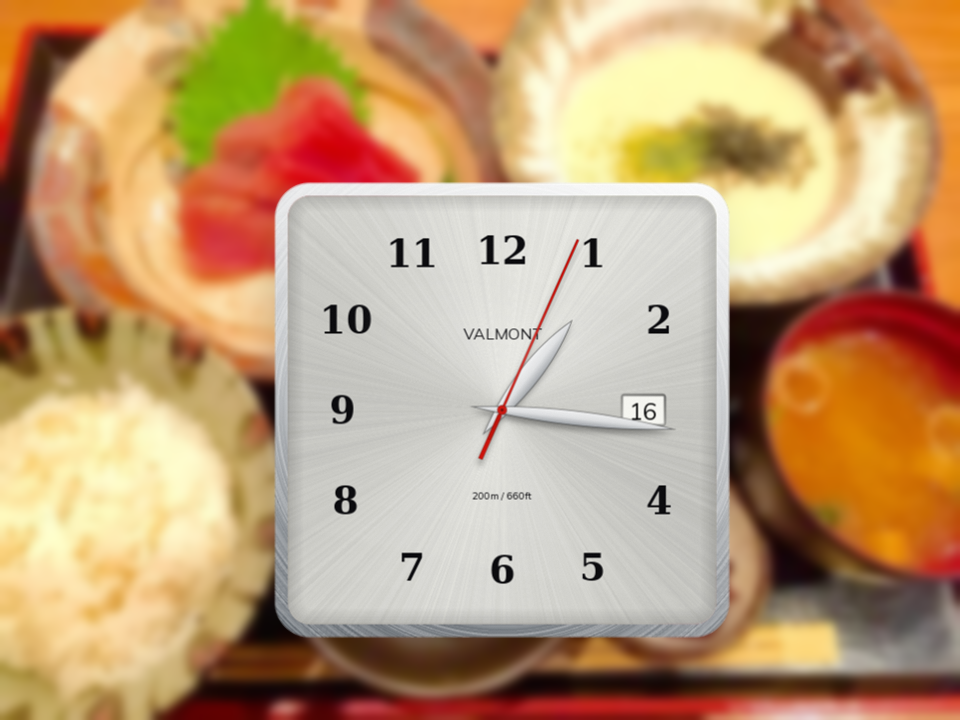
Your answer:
**1:16:04**
